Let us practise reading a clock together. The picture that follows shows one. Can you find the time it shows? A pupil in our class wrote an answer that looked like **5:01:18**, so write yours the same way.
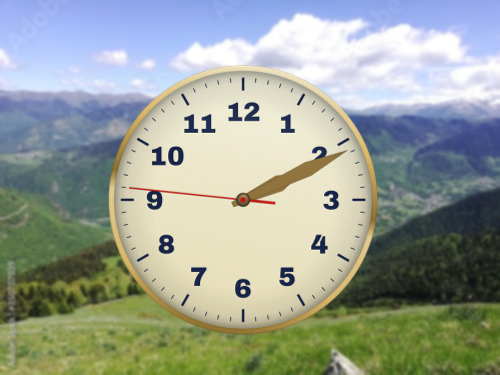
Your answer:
**2:10:46**
